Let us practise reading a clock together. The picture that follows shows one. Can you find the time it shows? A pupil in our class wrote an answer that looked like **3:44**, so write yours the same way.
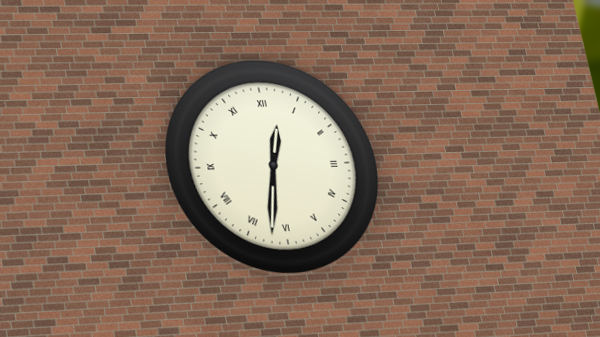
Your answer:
**12:32**
